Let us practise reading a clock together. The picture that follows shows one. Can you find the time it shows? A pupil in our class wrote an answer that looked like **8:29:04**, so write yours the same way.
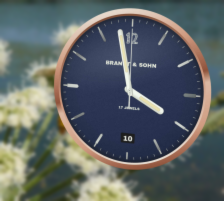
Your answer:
**3:58:00**
